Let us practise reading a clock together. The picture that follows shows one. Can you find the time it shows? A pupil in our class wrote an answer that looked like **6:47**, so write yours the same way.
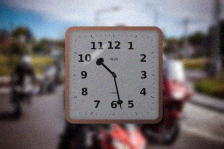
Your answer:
**10:28**
